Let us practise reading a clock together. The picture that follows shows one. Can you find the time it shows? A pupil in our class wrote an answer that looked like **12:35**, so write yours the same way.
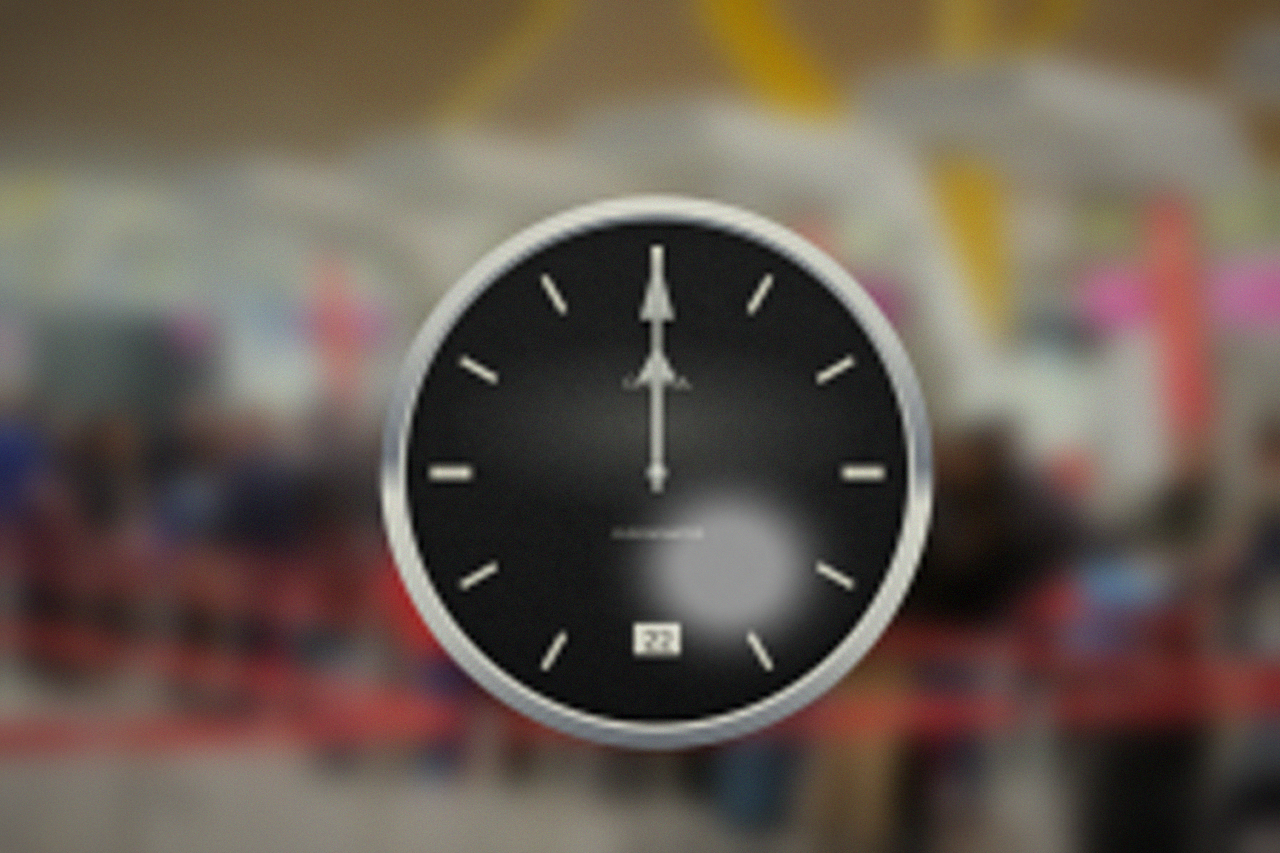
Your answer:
**12:00**
